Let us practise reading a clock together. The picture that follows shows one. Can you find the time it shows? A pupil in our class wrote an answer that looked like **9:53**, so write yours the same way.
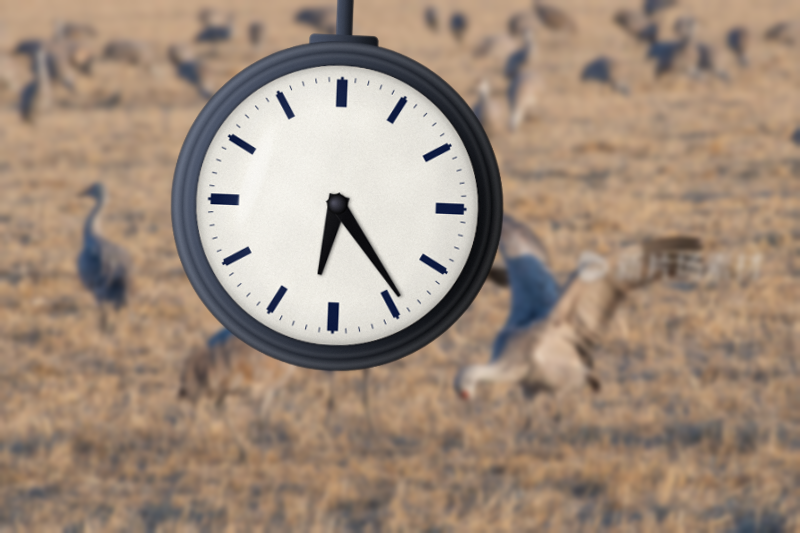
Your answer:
**6:24**
